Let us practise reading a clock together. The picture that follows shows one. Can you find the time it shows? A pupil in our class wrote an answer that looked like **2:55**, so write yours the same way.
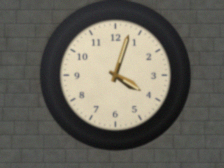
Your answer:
**4:03**
